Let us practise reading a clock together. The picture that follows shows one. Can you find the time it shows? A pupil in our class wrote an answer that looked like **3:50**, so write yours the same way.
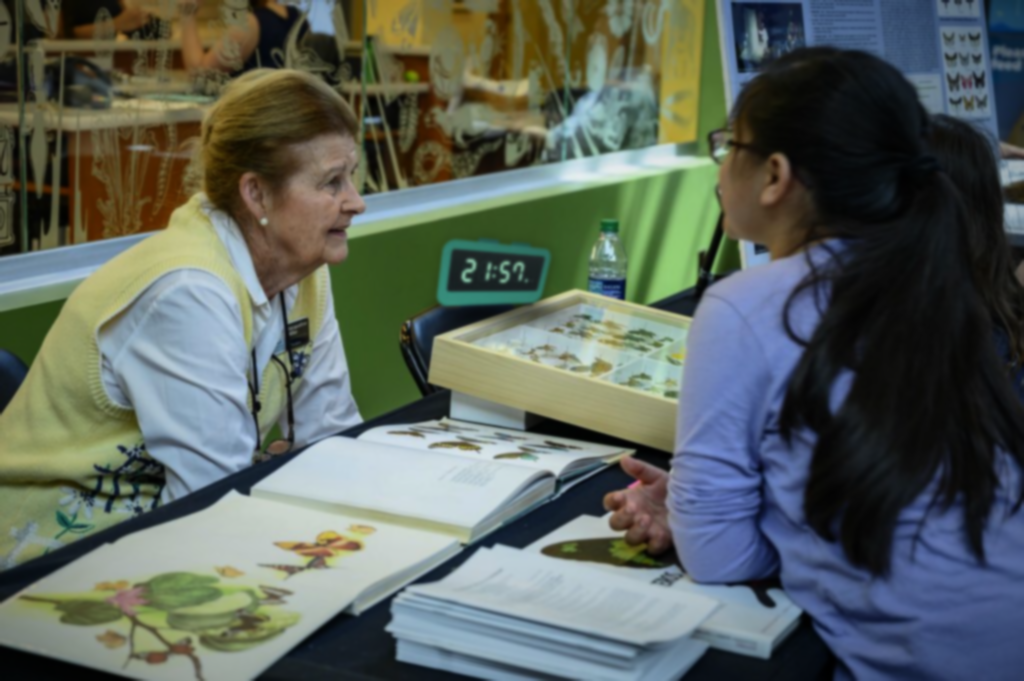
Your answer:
**21:57**
